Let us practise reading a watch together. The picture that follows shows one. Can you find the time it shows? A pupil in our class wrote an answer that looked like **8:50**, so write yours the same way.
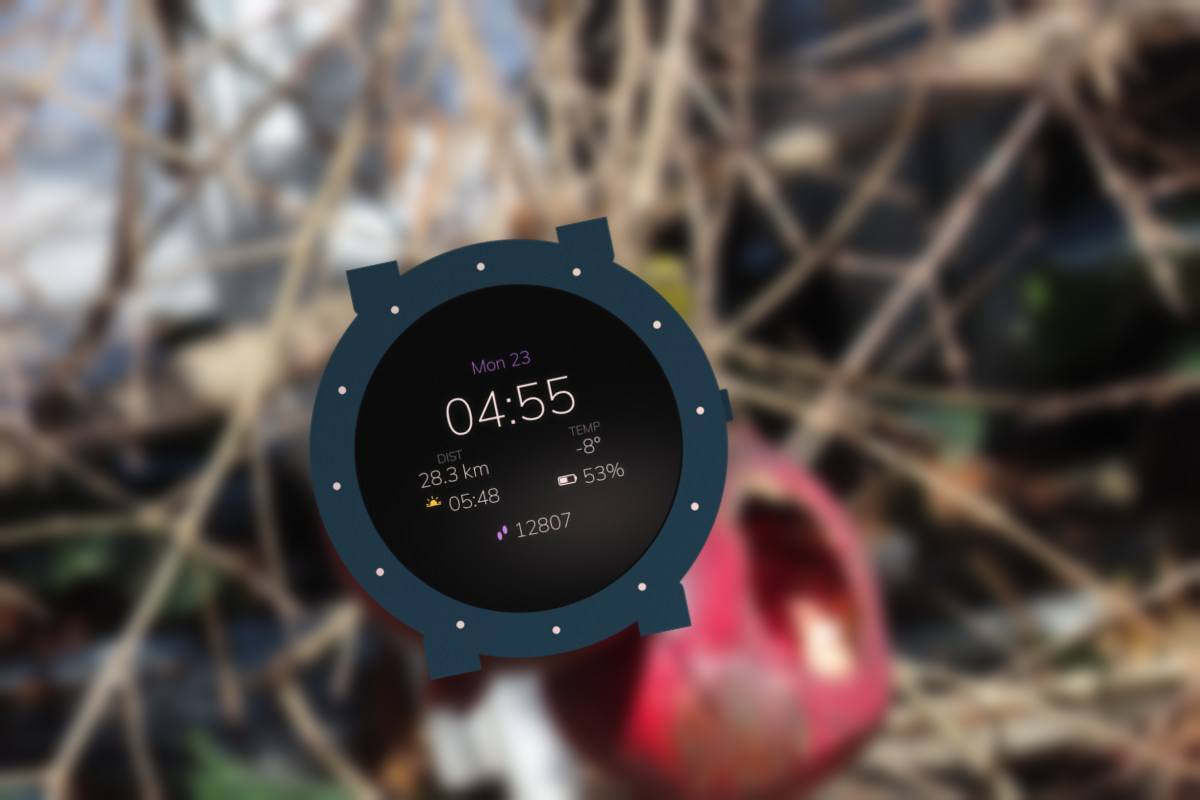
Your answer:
**4:55**
